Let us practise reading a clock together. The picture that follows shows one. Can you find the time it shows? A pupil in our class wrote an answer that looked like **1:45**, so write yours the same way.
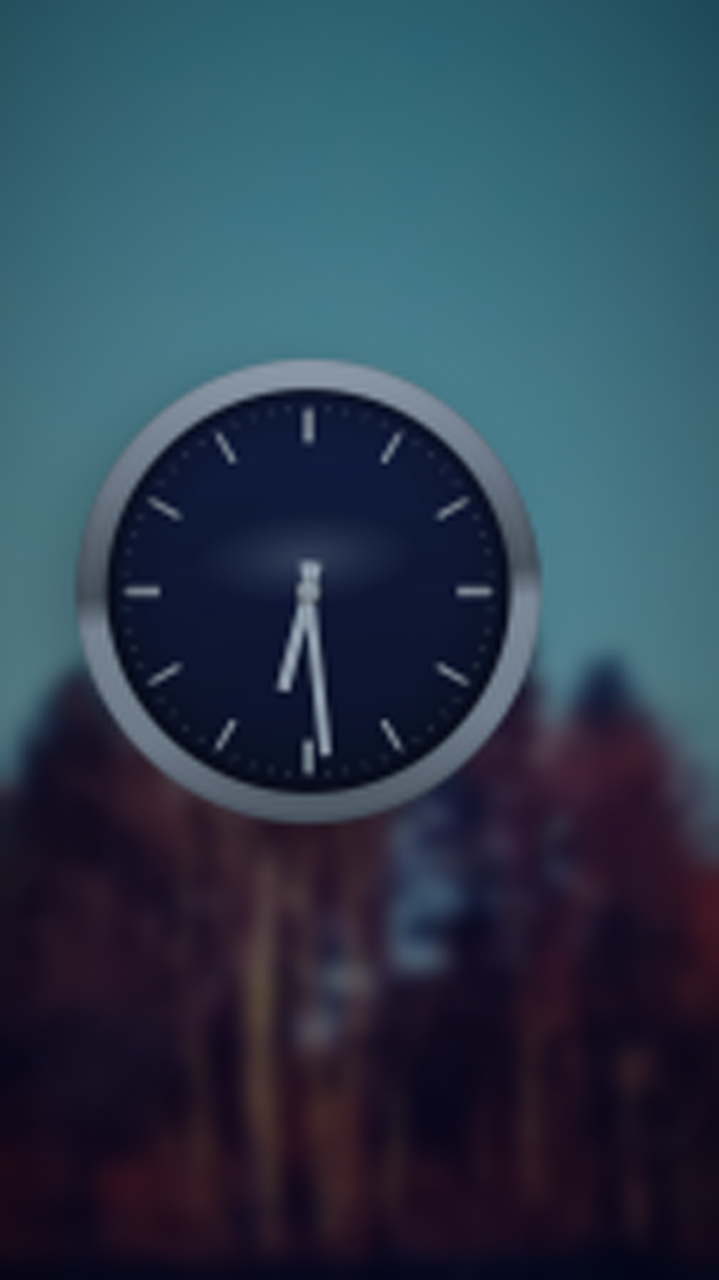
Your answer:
**6:29**
